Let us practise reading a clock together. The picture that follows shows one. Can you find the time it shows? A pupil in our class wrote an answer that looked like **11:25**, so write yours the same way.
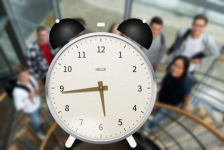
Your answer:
**5:44**
